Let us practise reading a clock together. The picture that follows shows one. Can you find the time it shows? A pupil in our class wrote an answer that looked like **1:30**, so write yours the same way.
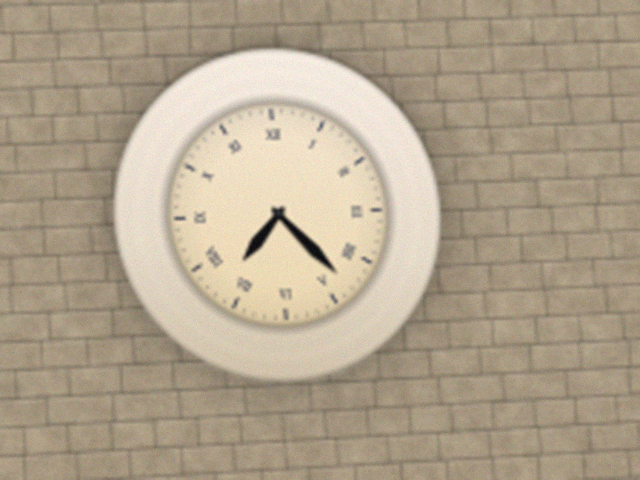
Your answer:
**7:23**
